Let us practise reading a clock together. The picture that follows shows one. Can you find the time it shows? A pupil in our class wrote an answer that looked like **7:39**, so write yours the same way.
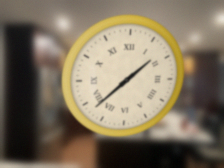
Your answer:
**1:38**
